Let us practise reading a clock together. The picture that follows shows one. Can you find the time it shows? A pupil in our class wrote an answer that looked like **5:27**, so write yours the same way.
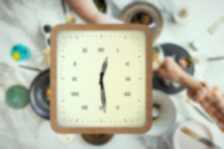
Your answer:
**12:29**
